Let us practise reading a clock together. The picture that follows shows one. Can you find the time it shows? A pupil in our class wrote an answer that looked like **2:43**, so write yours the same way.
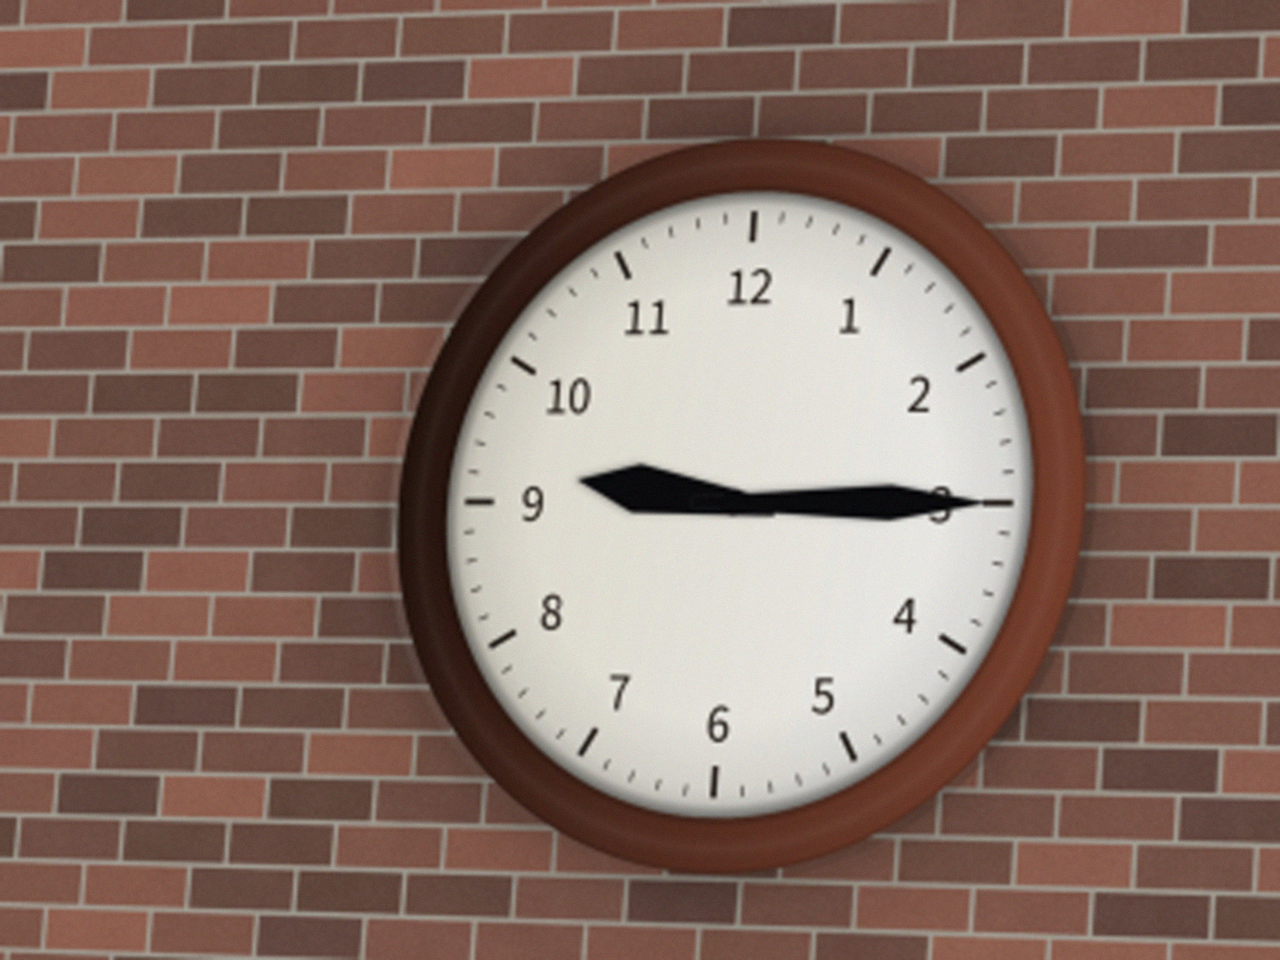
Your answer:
**9:15**
